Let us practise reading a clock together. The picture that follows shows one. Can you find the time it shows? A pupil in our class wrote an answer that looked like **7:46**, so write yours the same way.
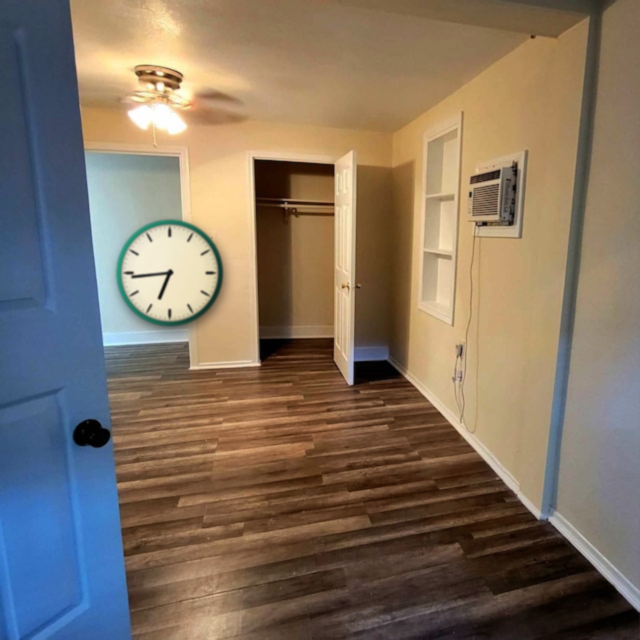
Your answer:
**6:44**
